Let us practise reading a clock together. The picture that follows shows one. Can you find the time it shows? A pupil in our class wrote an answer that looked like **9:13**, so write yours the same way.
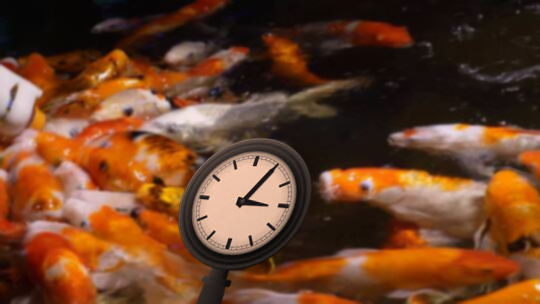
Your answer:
**3:05**
